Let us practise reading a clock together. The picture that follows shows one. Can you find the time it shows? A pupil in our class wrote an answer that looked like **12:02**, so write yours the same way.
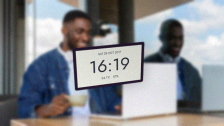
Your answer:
**16:19**
